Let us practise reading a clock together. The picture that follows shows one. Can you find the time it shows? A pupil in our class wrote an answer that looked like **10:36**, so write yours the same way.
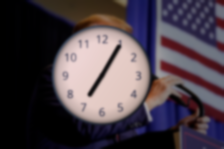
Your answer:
**7:05**
